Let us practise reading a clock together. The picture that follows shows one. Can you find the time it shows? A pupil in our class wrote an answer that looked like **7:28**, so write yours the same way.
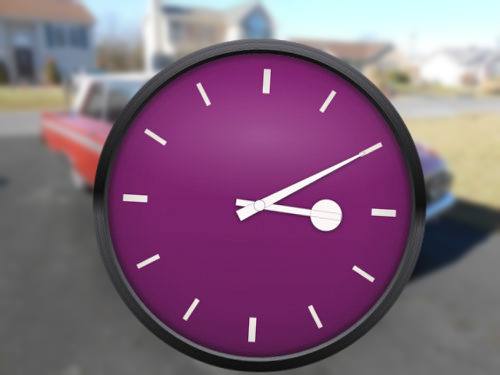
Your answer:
**3:10**
